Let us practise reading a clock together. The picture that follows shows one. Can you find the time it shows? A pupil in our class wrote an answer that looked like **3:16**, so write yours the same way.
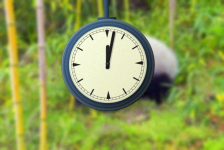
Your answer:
**12:02**
